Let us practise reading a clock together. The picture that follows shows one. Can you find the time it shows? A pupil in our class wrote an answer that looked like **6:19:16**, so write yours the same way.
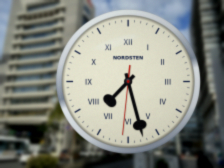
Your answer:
**7:27:31**
